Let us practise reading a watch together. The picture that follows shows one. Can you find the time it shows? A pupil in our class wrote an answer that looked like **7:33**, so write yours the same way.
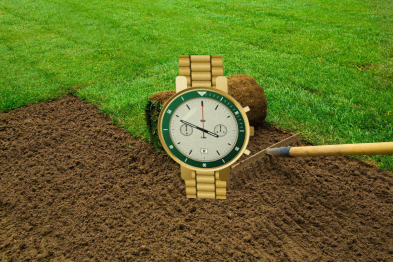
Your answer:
**3:49**
